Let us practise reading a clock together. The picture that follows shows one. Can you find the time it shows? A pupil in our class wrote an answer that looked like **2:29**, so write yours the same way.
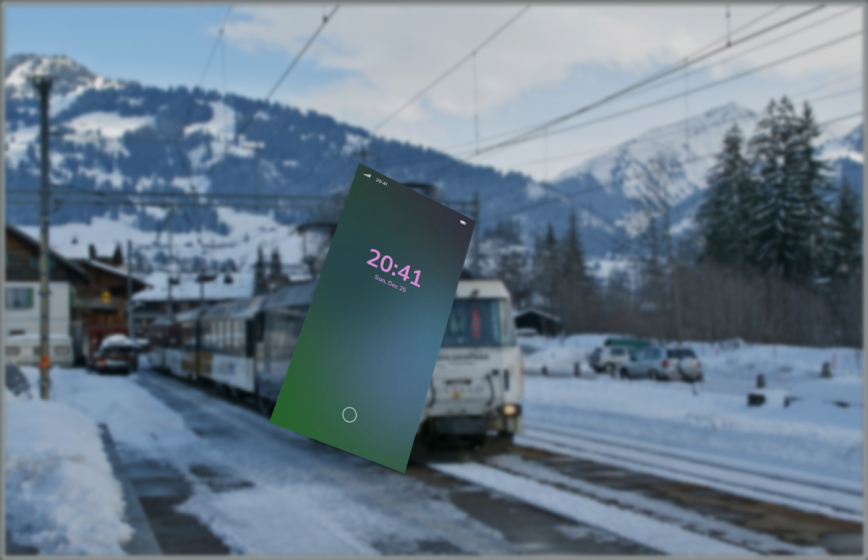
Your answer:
**20:41**
